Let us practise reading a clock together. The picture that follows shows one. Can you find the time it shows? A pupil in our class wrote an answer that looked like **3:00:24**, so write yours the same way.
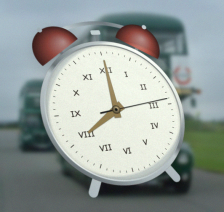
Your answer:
**8:00:14**
